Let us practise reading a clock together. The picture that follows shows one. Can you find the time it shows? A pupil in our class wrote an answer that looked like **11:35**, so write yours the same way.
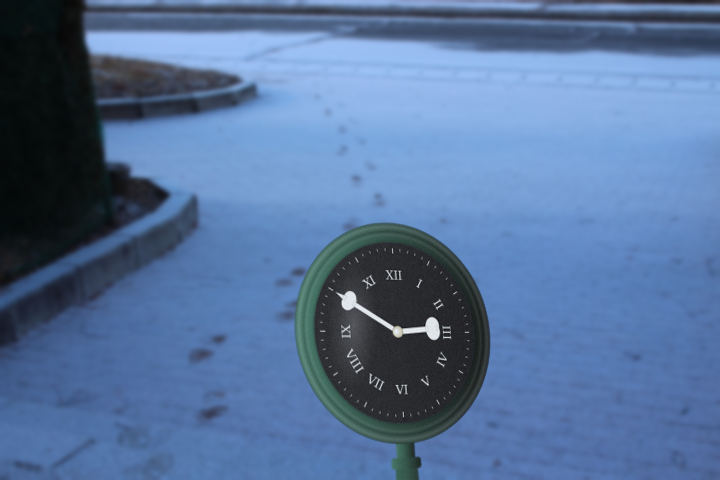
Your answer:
**2:50**
